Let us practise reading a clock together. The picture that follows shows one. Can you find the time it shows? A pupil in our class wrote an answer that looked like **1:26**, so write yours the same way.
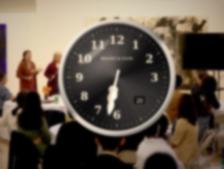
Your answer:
**6:32**
